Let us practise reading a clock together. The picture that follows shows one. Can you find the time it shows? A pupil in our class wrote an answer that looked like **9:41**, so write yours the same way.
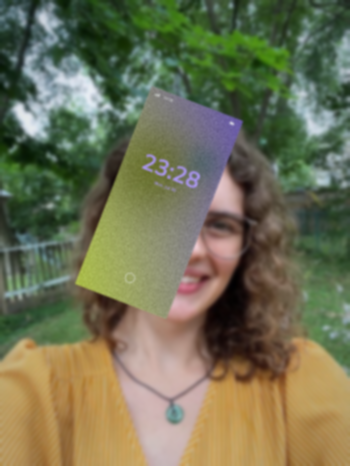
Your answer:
**23:28**
